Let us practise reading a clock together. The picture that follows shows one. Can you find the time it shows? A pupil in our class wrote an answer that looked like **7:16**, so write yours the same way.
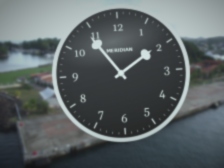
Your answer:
**1:54**
